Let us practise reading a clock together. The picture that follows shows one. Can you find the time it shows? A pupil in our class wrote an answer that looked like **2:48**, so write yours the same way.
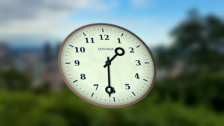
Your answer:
**1:31**
